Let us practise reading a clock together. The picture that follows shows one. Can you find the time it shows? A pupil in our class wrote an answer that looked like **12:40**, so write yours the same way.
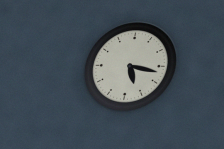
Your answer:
**5:17**
